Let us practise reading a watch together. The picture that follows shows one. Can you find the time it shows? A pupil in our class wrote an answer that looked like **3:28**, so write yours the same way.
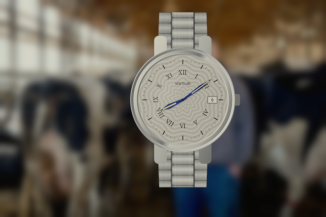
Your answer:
**8:09**
